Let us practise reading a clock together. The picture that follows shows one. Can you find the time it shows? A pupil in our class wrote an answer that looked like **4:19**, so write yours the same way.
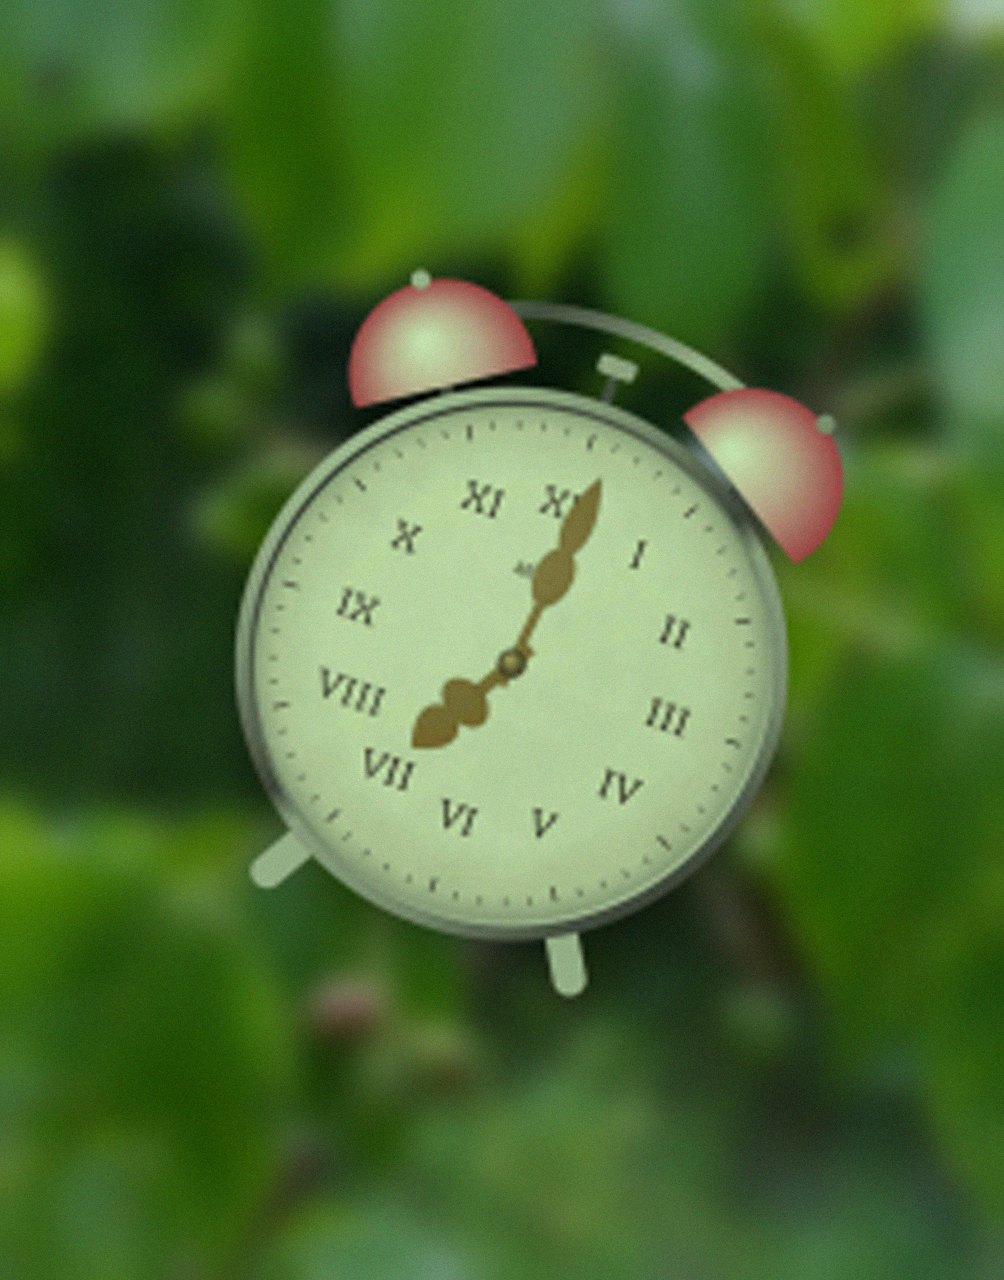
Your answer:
**7:01**
